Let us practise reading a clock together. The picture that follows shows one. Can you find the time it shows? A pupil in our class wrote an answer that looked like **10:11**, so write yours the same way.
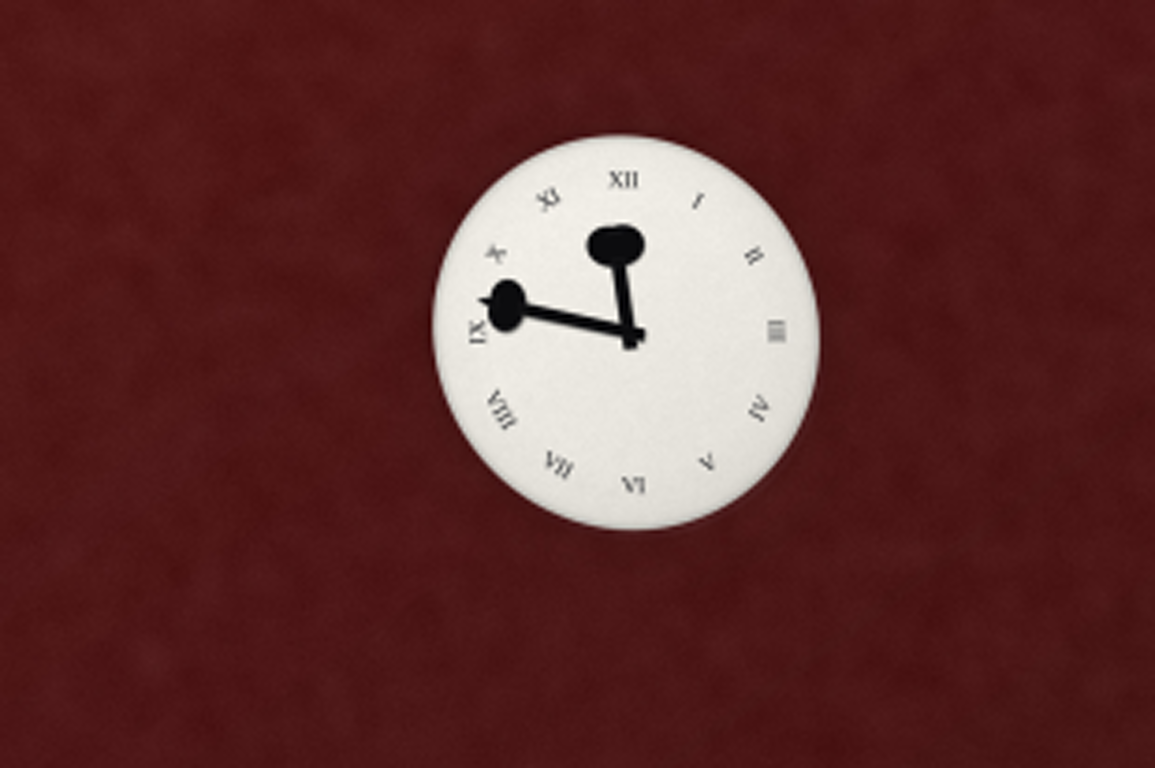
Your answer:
**11:47**
